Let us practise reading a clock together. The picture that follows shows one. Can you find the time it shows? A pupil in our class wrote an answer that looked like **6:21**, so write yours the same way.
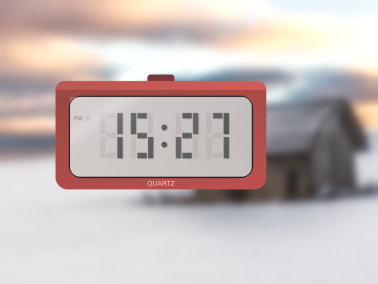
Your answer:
**15:27**
